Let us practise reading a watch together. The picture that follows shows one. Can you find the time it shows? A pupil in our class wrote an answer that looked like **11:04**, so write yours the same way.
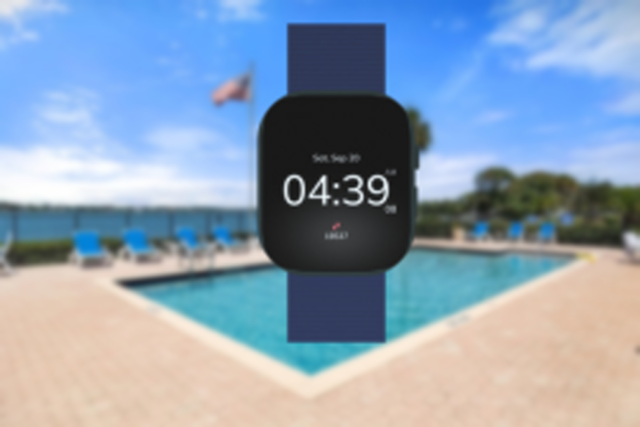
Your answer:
**4:39**
